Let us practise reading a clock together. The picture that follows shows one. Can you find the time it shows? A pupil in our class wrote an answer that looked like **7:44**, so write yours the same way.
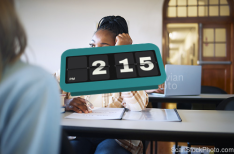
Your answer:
**2:15**
